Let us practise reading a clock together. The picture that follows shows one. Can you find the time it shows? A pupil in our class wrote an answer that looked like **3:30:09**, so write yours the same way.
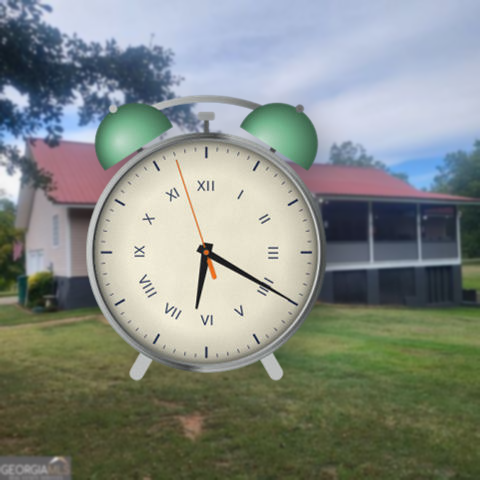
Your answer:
**6:19:57**
